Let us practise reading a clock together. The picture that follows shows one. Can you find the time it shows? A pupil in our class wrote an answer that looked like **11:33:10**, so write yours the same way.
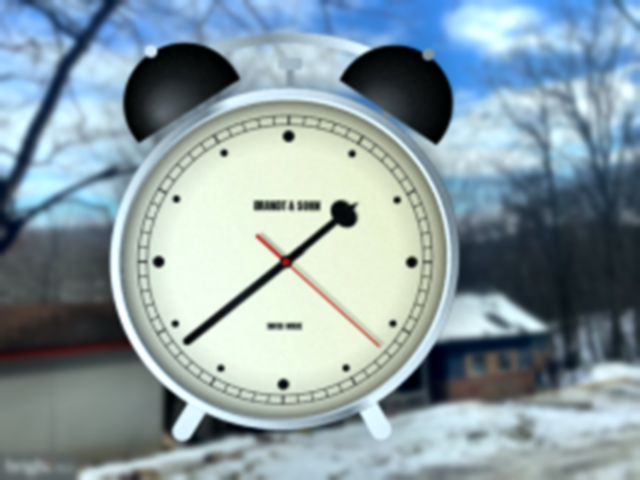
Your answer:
**1:38:22**
